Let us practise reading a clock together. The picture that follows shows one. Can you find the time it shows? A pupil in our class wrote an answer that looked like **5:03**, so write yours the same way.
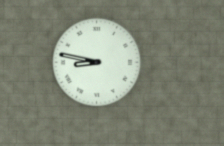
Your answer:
**8:47**
